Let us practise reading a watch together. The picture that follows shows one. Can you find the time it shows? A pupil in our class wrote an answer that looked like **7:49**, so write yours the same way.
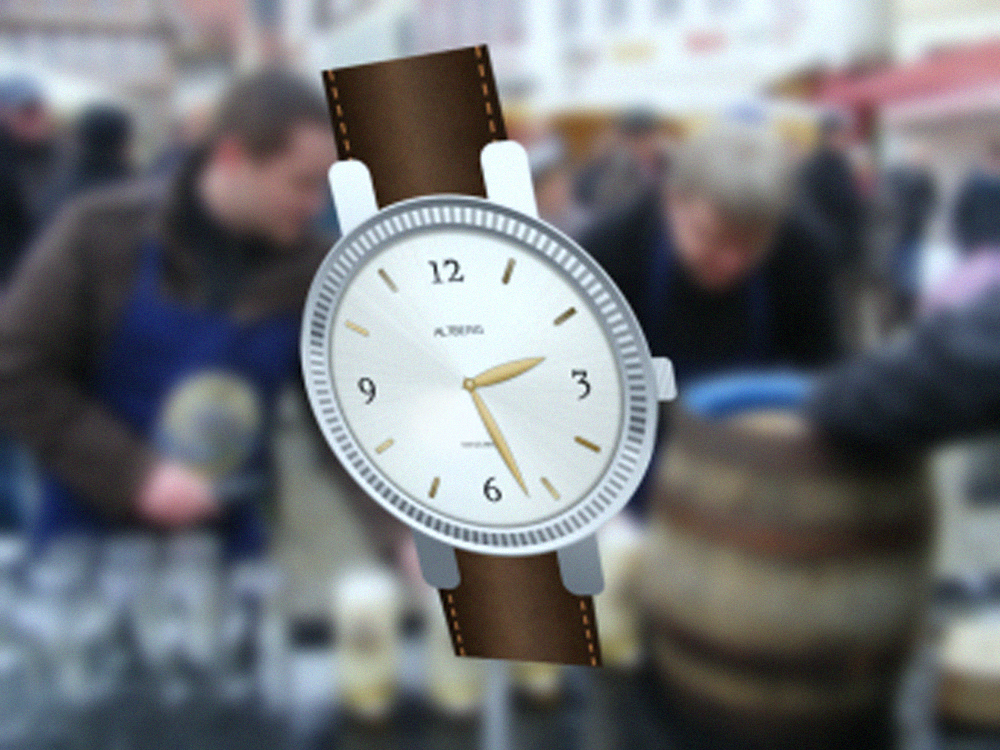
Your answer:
**2:27**
